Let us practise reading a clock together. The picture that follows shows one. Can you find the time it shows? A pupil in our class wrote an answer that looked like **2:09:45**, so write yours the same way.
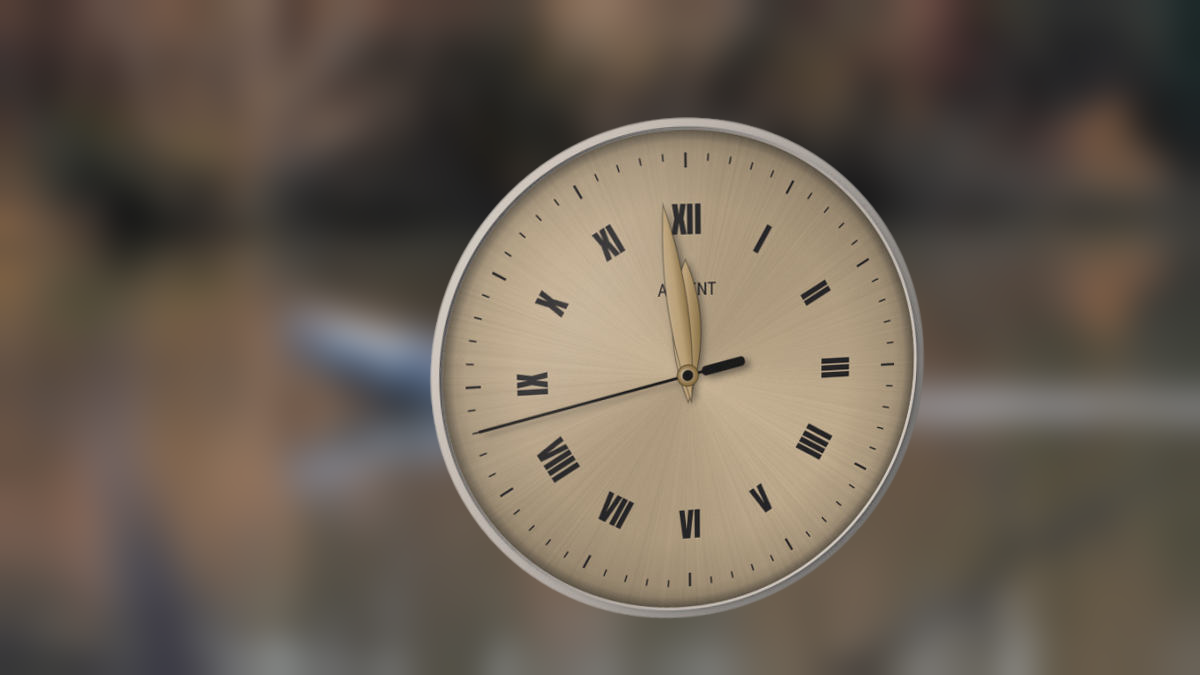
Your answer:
**11:58:43**
